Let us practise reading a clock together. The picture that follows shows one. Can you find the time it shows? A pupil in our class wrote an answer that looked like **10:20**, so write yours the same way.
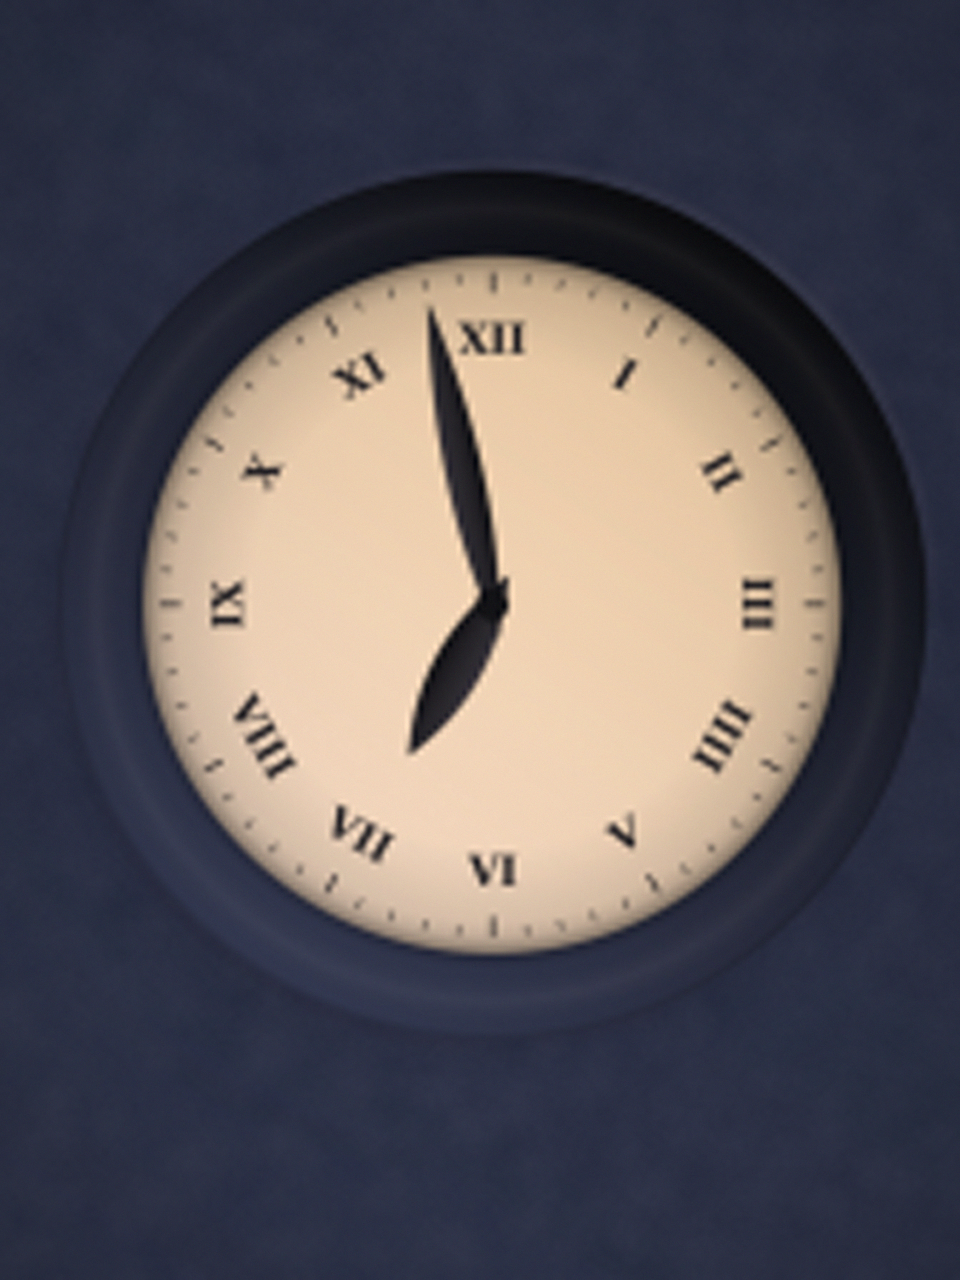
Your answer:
**6:58**
